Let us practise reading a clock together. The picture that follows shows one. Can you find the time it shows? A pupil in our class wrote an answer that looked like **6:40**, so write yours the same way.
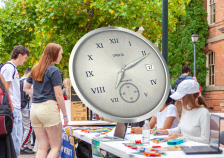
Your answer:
**7:11**
